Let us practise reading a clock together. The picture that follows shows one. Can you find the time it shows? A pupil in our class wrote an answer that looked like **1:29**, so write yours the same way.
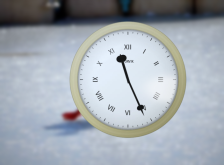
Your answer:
**11:26**
